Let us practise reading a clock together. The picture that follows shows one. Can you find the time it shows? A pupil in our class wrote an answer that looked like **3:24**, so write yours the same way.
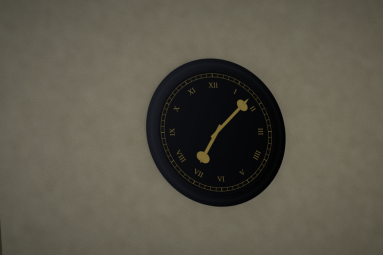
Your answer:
**7:08**
